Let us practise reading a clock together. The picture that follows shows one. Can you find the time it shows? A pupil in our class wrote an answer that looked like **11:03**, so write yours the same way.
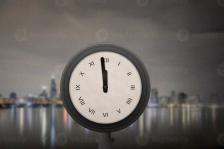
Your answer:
**11:59**
